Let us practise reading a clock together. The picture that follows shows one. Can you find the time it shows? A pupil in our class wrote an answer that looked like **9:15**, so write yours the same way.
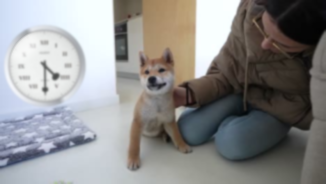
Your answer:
**4:30**
